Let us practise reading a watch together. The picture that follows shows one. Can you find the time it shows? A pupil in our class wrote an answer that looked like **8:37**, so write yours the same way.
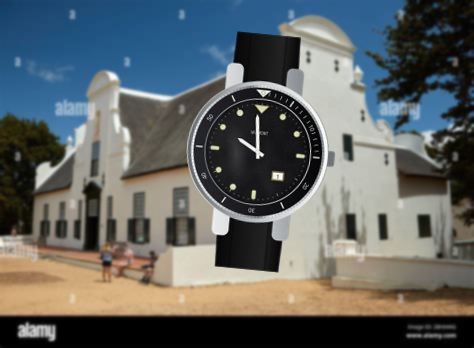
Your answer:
**9:59**
